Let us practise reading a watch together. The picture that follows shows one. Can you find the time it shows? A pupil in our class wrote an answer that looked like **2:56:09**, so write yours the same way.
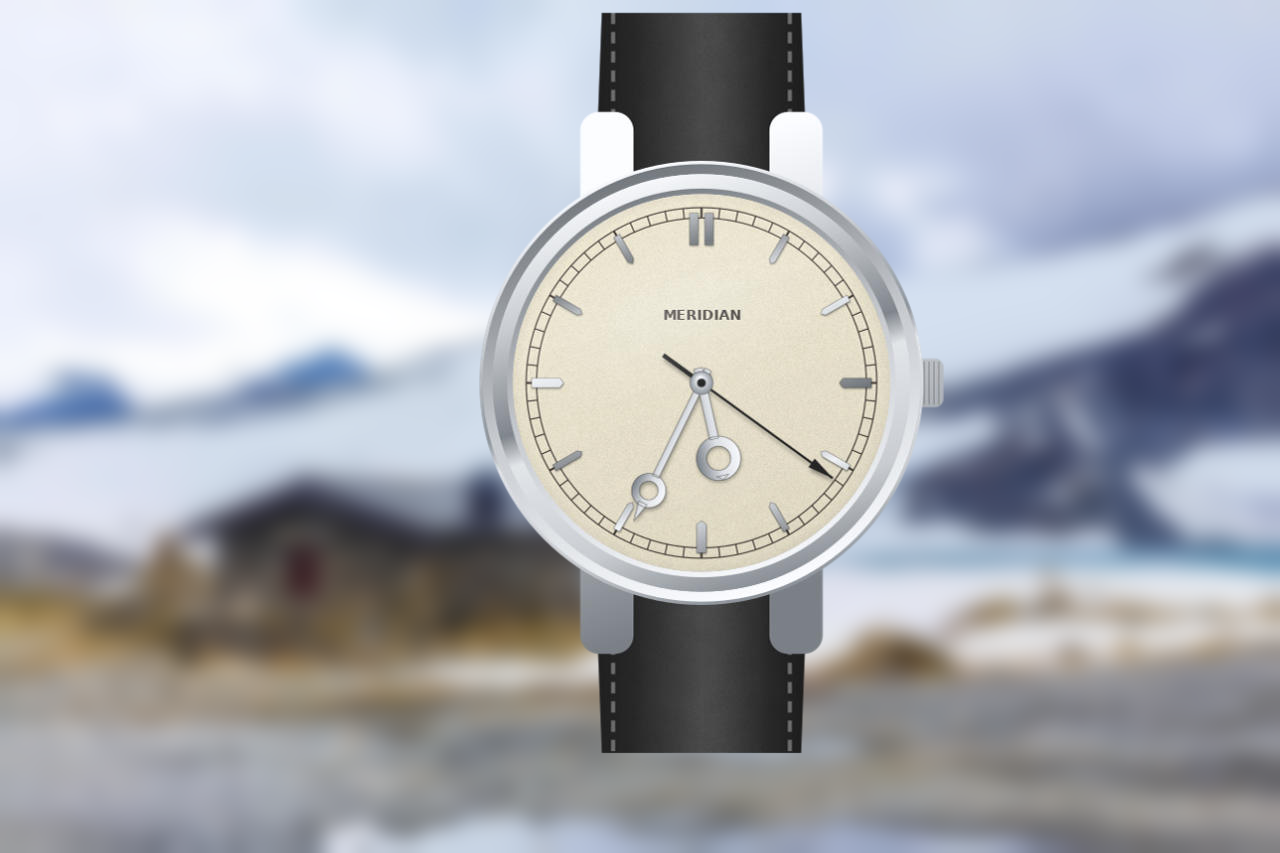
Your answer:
**5:34:21**
